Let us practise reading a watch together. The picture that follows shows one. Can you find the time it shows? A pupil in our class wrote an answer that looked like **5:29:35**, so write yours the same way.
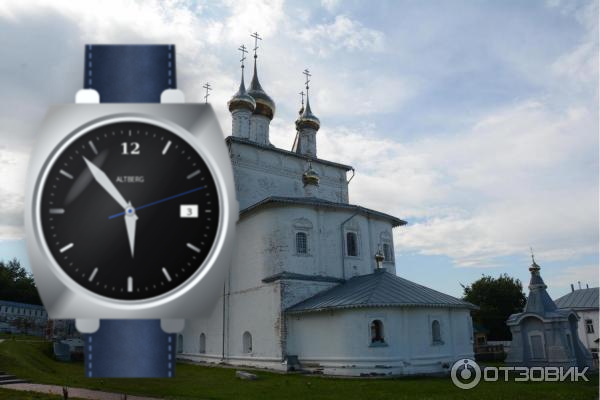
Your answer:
**5:53:12**
